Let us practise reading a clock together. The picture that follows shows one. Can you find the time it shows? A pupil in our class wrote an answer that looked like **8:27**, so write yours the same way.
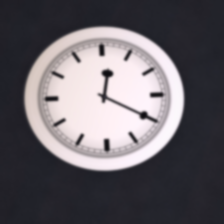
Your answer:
**12:20**
